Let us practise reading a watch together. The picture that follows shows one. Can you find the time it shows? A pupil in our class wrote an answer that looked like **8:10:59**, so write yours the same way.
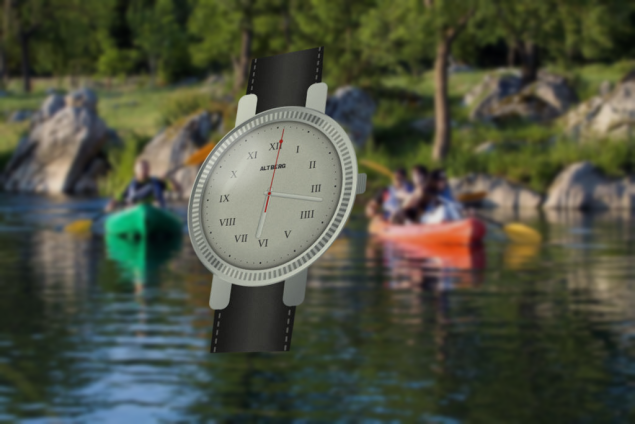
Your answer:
**6:17:01**
